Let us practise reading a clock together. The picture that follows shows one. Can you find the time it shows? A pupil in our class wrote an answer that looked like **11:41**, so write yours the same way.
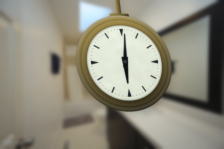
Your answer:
**6:01**
